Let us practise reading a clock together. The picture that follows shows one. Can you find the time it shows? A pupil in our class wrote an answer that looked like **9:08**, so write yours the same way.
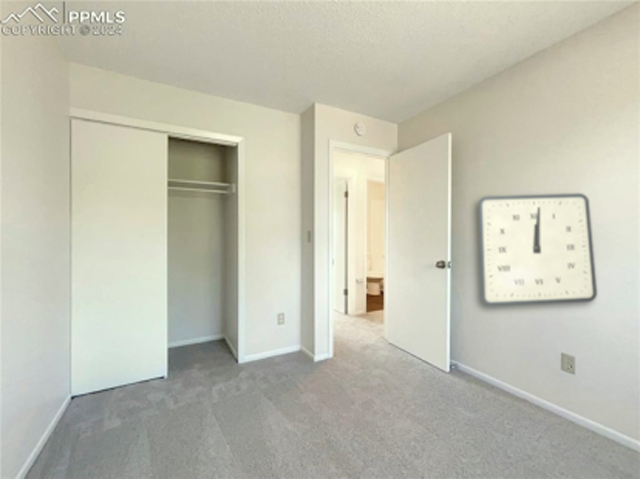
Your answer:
**12:01**
